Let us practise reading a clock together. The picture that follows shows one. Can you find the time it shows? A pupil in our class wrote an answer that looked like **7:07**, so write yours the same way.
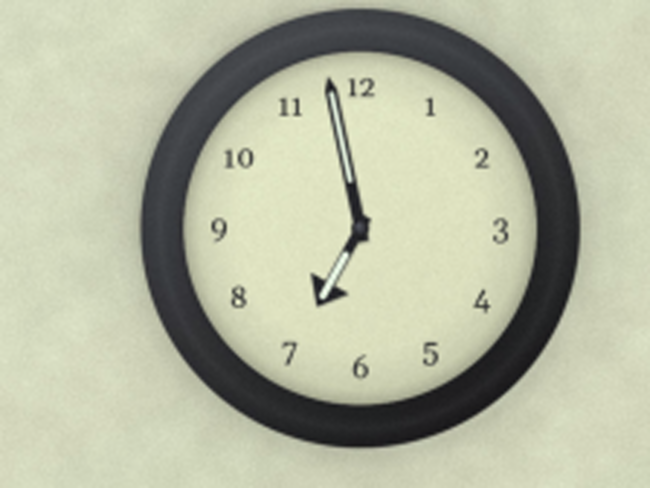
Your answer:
**6:58**
